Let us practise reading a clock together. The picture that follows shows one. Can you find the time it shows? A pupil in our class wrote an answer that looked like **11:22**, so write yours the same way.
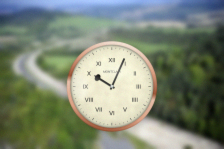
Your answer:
**10:04**
